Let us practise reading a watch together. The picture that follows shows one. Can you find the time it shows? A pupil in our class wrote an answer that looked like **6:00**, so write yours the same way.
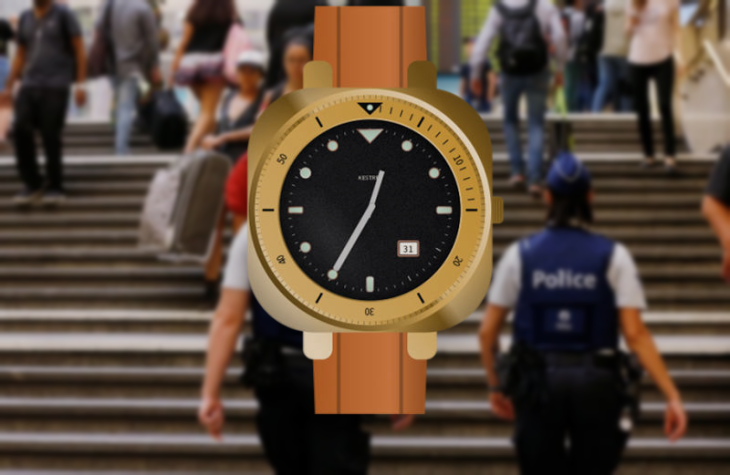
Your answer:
**12:35**
